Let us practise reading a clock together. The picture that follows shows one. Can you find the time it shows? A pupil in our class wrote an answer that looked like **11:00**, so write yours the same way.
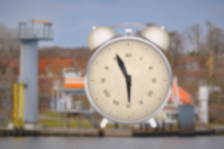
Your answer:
**5:56**
